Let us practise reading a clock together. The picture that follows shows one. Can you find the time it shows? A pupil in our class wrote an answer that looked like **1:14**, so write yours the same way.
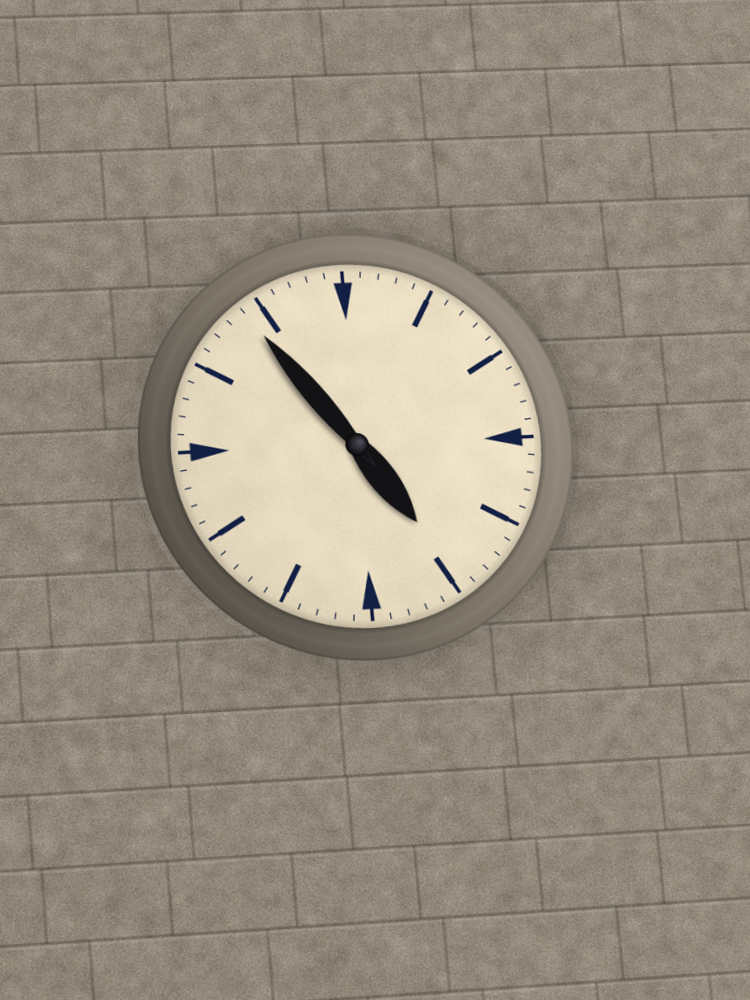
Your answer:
**4:54**
